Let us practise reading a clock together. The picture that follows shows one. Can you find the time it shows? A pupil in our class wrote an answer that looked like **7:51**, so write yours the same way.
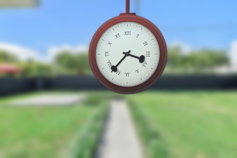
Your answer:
**3:37**
